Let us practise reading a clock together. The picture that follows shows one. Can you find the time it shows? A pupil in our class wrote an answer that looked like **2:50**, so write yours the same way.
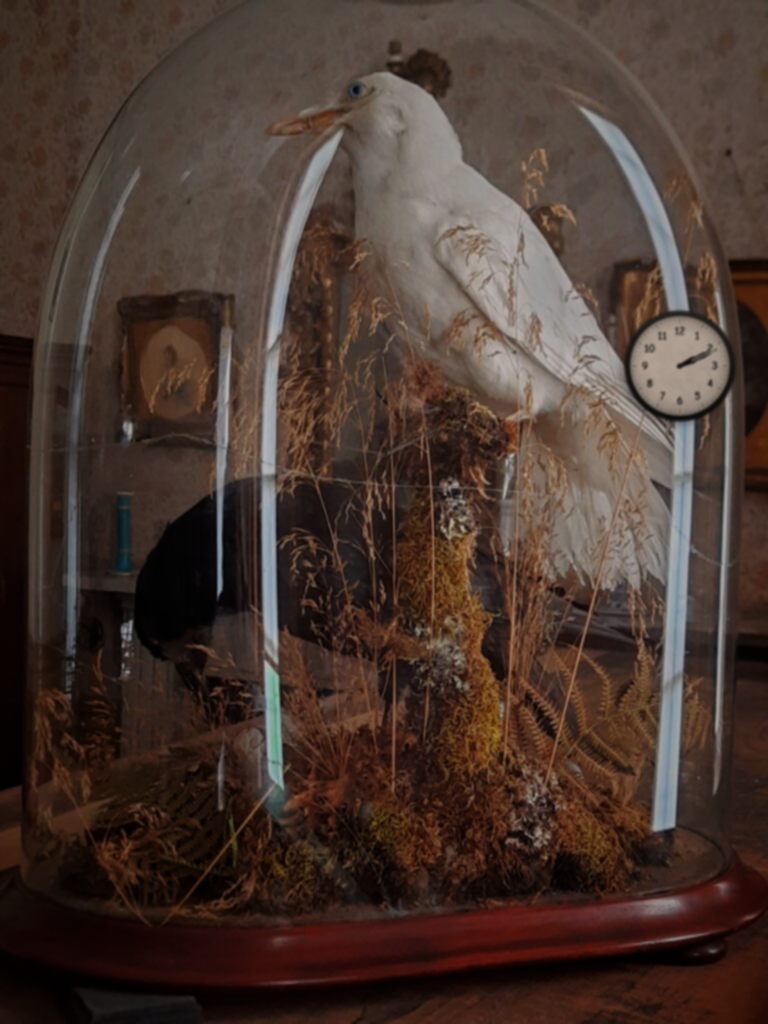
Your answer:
**2:11**
